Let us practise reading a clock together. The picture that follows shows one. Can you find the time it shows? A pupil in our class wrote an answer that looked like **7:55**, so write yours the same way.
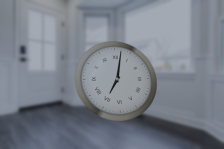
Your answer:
**7:02**
